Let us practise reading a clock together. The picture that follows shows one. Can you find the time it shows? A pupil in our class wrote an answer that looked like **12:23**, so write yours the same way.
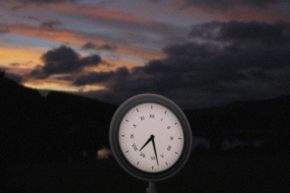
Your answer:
**7:28**
